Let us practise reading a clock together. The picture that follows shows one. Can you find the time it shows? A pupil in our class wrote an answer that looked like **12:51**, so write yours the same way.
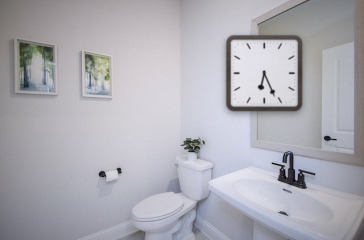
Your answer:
**6:26**
